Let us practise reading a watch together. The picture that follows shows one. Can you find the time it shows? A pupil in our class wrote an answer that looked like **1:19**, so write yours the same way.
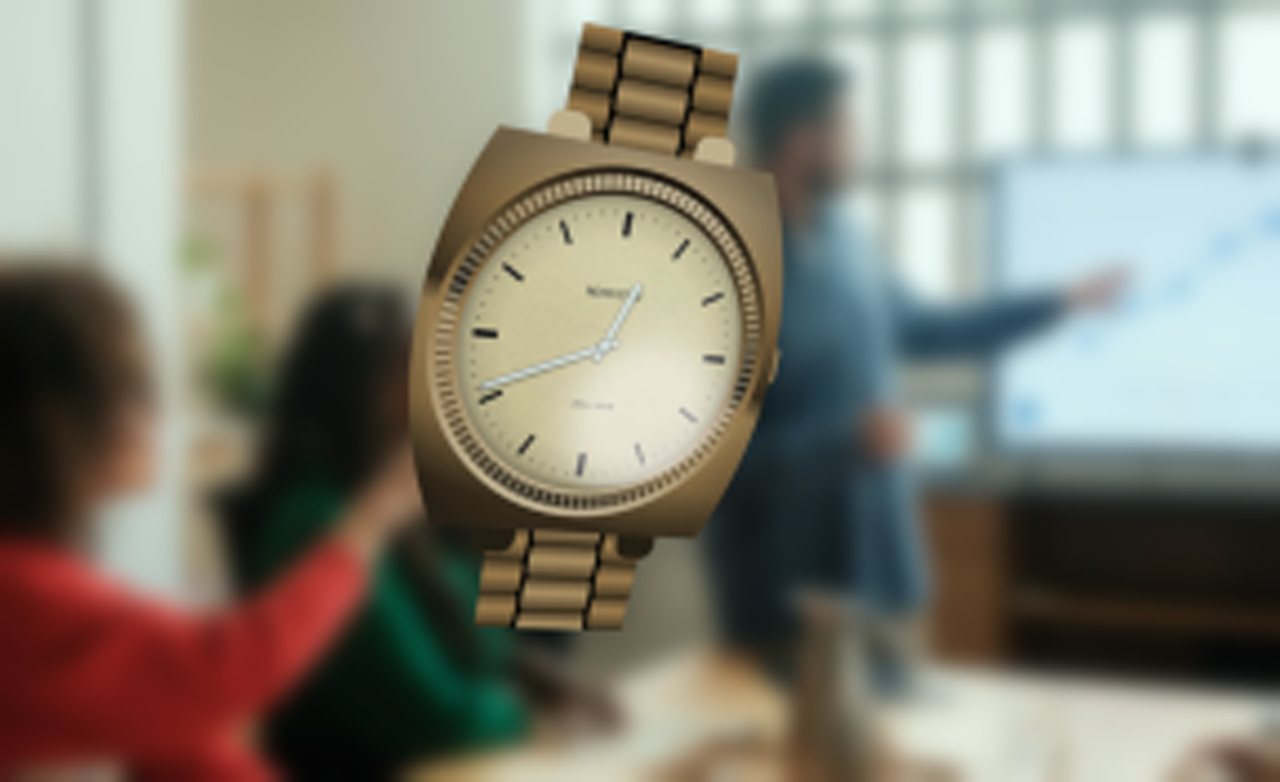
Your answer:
**12:41**
